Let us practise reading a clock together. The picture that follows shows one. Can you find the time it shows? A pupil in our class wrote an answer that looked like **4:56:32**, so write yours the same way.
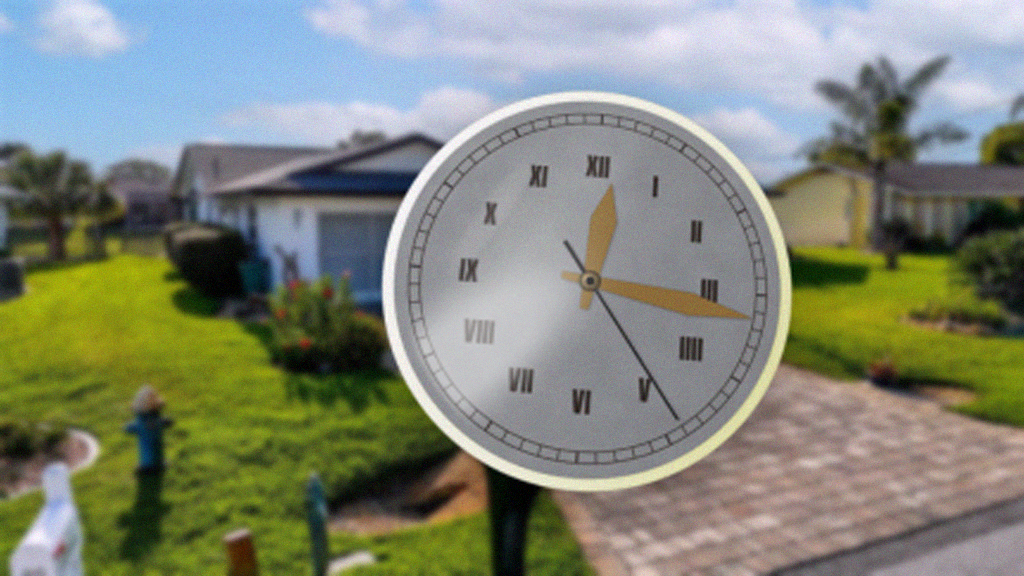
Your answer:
**12:16:24**
